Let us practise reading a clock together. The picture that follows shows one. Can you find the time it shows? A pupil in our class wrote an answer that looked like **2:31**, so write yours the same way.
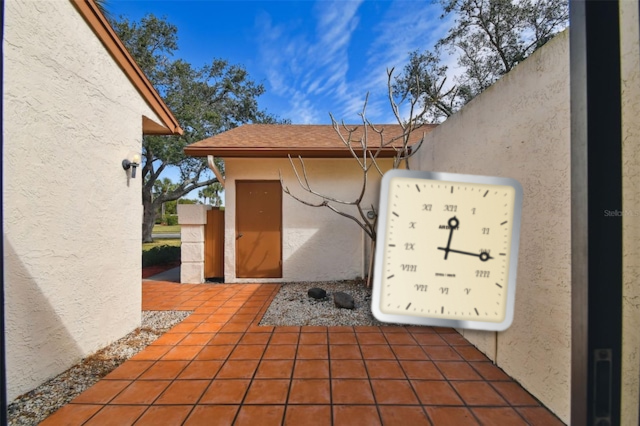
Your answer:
**12:16**
